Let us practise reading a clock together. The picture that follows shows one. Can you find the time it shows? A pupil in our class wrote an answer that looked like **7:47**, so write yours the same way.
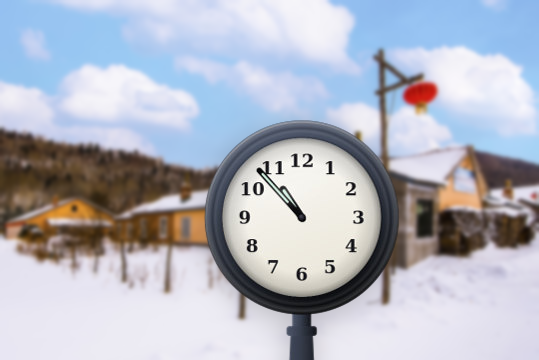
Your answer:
**10:53**
